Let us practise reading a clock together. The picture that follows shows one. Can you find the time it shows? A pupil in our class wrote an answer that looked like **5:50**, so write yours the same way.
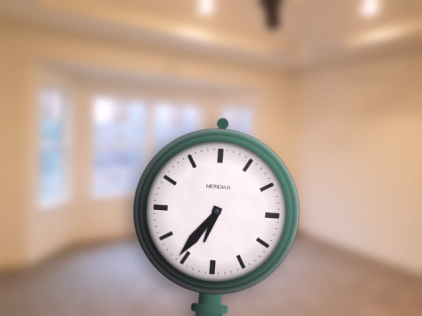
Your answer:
**6:36**
